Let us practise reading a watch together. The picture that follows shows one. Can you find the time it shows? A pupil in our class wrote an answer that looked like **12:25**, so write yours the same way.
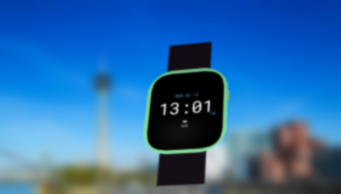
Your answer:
**13:01**
